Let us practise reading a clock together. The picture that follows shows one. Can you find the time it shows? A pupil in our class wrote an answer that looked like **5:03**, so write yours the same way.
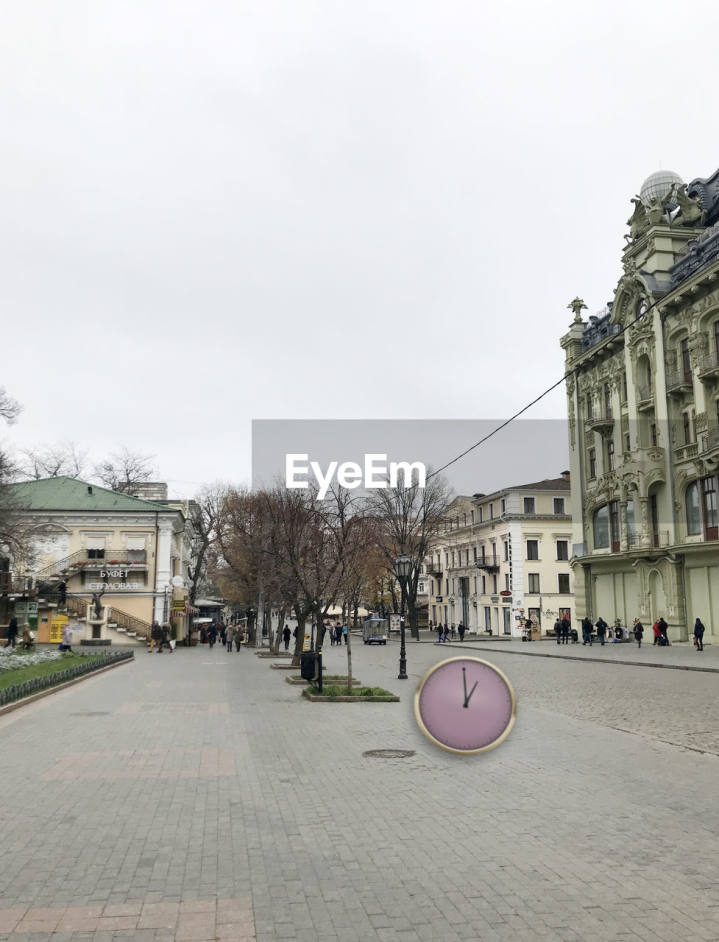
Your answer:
**1:00**
